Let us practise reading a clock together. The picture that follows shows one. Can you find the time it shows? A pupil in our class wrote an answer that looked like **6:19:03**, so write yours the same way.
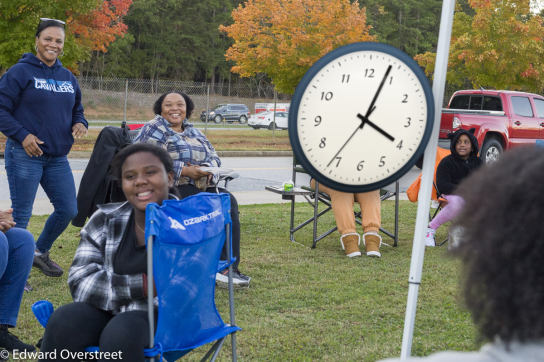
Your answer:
**4:03:36**
